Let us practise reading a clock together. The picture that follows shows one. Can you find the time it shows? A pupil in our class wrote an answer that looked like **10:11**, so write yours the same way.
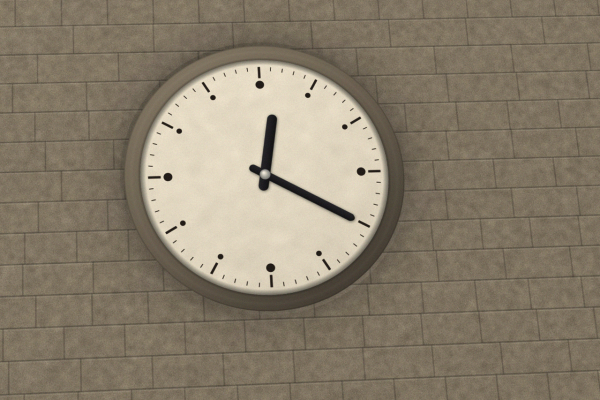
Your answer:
**12:20**
